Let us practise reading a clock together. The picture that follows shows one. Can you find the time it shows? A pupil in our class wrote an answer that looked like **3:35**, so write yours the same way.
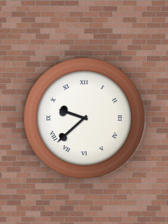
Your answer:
**9:38**
